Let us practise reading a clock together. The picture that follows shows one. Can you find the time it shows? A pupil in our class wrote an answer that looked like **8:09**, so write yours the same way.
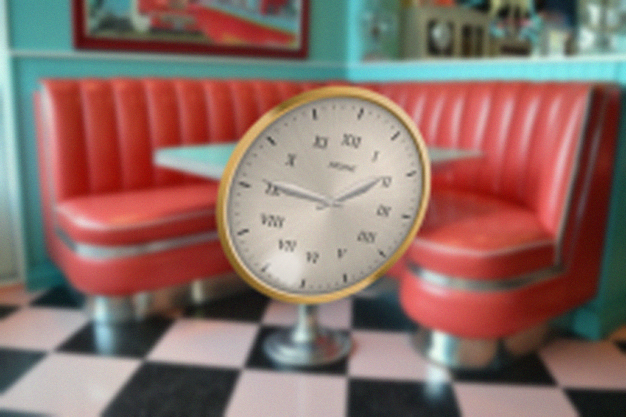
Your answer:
**1:46**
